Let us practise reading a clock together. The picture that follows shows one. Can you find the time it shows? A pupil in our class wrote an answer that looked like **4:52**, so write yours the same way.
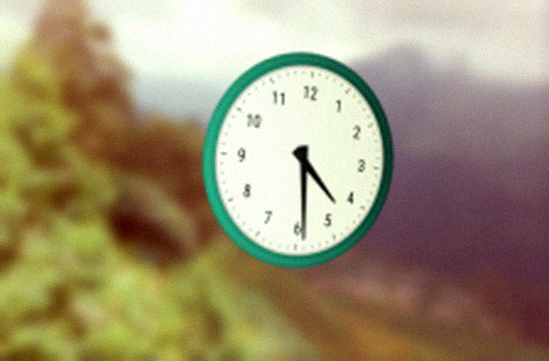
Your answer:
**4:29**
